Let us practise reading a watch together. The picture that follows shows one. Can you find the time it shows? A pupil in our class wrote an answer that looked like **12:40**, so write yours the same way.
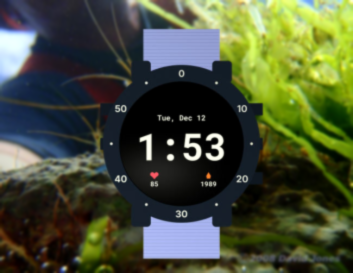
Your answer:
**1:53**
